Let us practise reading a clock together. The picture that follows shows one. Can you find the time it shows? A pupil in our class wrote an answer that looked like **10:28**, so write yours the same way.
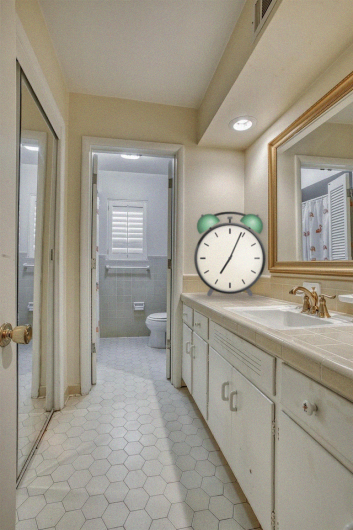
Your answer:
**7:04**
